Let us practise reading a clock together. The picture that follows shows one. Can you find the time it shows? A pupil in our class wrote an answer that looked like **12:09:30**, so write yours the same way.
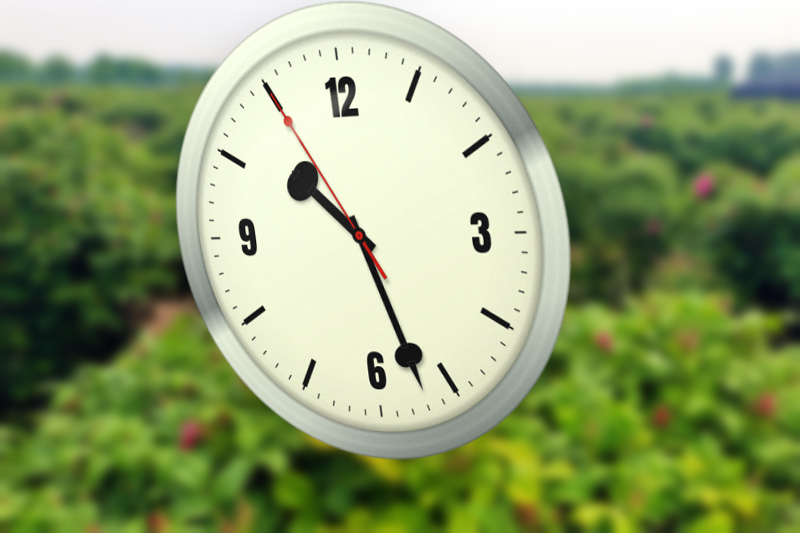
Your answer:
**10:26:55**
